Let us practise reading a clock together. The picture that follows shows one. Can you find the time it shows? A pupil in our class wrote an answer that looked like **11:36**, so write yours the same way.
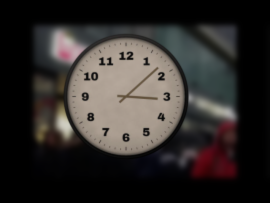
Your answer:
**3:08**
